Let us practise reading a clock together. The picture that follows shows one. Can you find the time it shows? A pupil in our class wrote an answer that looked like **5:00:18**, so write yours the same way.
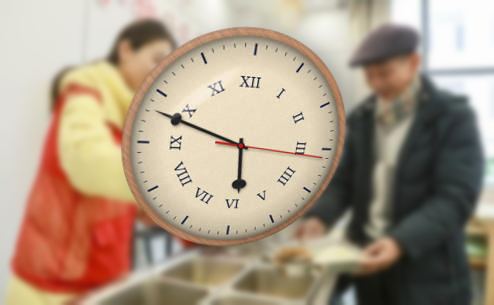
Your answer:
**5:48:16**
